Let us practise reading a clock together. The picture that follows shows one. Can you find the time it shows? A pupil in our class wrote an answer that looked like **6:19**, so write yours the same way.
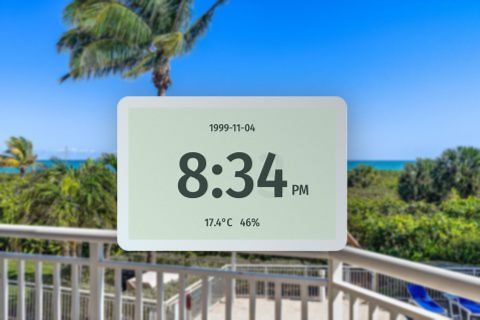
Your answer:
**8:34**
